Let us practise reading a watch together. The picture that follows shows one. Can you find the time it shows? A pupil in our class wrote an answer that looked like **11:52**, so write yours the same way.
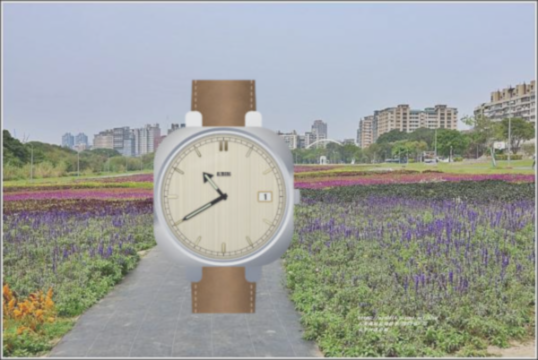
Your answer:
**10:40**
